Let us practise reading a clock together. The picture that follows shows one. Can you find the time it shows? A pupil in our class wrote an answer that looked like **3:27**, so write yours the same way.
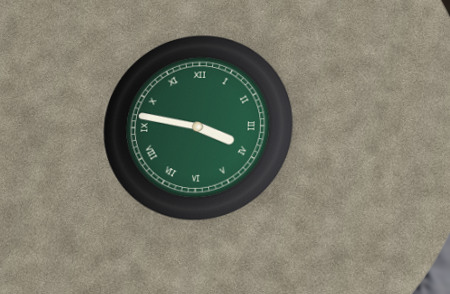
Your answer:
**3:47**
